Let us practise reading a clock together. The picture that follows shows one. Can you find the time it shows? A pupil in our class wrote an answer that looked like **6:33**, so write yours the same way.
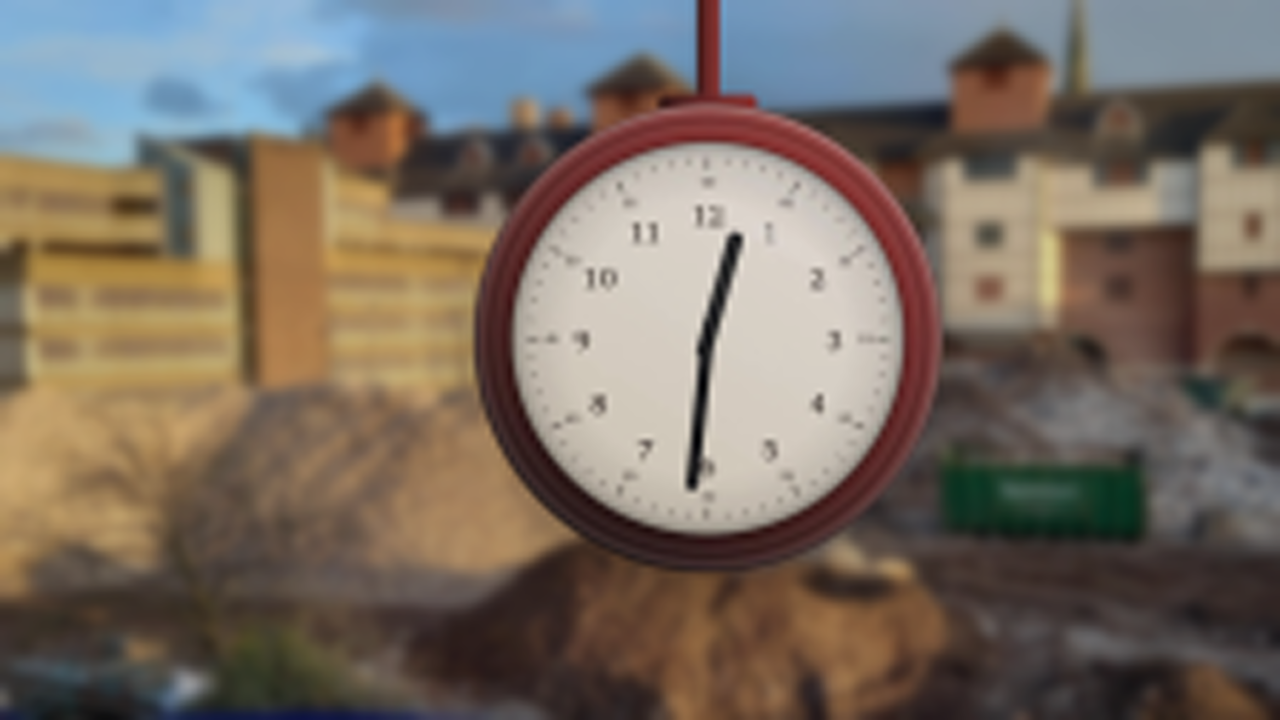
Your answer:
**12:31**
